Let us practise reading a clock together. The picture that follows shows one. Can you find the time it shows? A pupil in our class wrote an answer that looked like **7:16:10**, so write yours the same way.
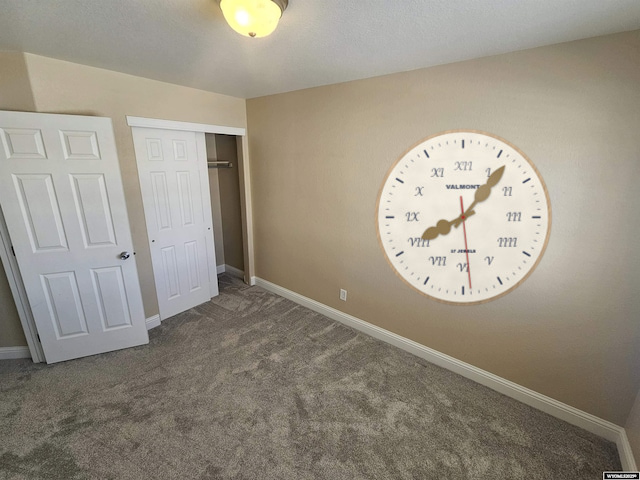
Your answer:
**8:06:29**
